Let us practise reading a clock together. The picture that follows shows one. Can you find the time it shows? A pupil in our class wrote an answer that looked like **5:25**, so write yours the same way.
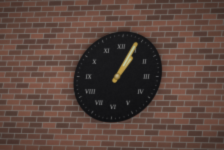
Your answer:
**1:04**
